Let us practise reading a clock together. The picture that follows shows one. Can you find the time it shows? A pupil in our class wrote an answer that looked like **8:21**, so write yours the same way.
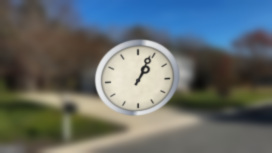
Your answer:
**1:04**
